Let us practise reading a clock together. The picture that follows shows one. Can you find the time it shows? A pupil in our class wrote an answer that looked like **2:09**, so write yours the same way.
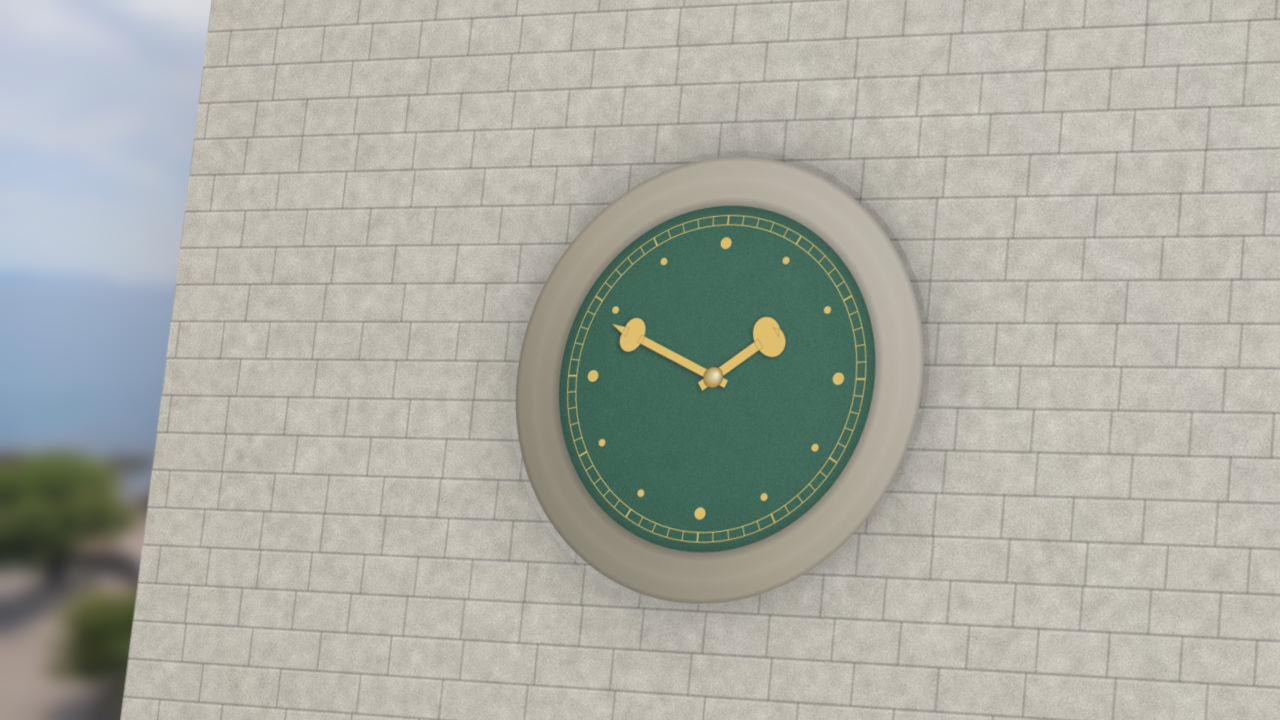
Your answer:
**1:49**
